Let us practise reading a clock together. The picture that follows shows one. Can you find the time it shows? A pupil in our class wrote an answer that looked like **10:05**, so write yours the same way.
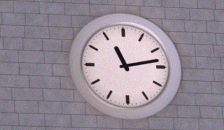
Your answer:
**11:13**
